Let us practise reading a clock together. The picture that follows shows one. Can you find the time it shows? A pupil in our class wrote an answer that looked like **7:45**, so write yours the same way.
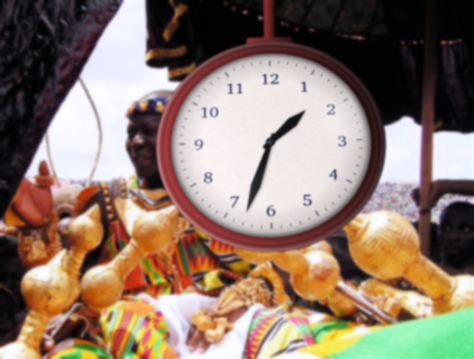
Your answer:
**1:33**
